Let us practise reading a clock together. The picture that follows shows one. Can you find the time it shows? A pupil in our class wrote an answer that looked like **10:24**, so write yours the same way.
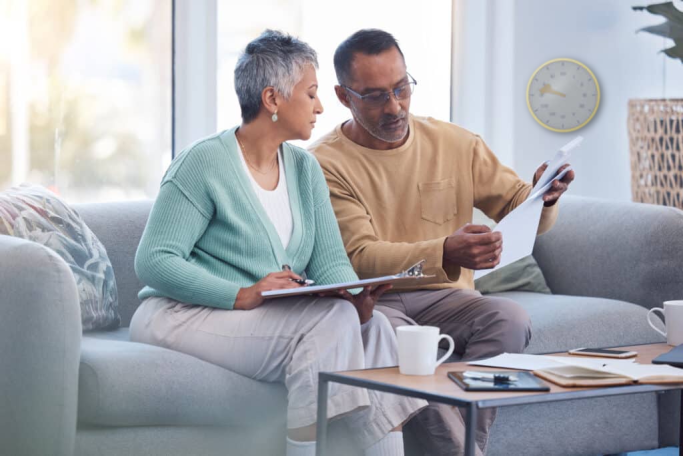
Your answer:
**9:47**
